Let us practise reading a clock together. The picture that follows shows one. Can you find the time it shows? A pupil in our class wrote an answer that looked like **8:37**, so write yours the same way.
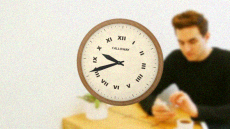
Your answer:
**9:41**
